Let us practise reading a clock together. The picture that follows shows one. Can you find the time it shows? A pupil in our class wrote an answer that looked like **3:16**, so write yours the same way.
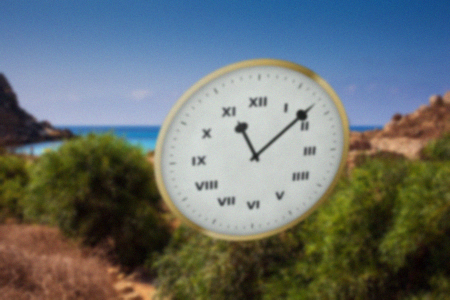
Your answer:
**11:08**
